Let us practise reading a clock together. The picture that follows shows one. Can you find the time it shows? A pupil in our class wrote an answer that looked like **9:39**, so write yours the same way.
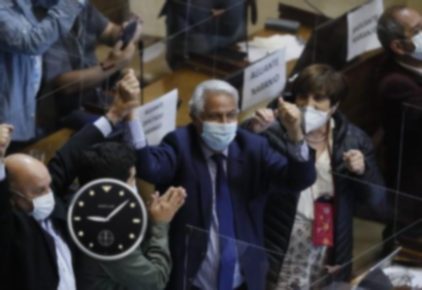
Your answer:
**9:08**
